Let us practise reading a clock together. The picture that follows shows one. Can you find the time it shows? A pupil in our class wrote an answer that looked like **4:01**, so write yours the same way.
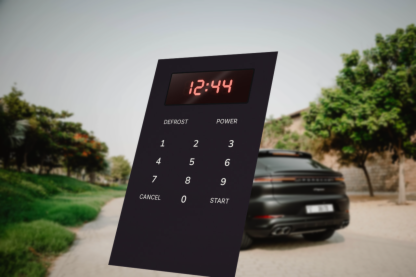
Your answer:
**12:44**
